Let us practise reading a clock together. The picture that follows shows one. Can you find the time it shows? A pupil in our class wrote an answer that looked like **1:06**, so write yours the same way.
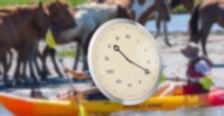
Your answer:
**10:19**
